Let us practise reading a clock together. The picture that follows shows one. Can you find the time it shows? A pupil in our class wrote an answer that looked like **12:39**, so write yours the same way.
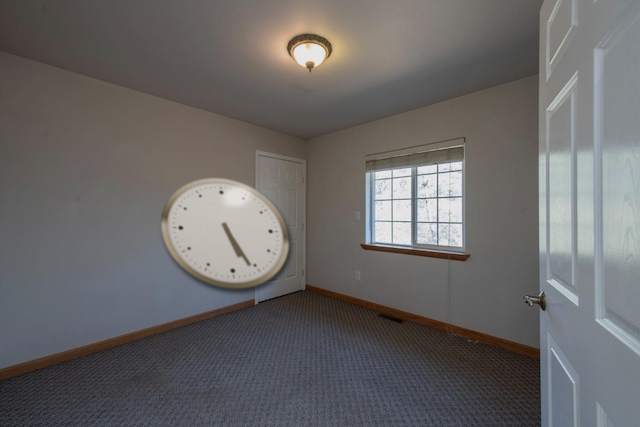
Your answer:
**5:26**
